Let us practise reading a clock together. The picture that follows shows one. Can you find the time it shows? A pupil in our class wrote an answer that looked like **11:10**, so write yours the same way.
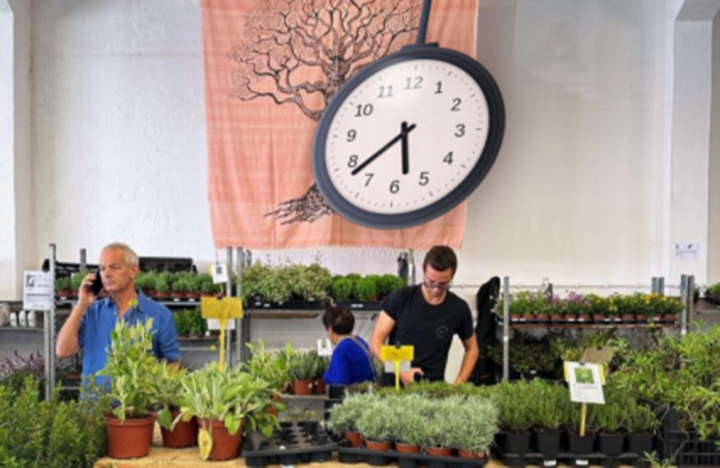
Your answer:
**5:38**
